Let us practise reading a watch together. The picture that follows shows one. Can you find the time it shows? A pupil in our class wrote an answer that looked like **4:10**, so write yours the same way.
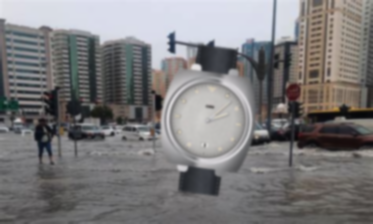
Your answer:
**2:07**
